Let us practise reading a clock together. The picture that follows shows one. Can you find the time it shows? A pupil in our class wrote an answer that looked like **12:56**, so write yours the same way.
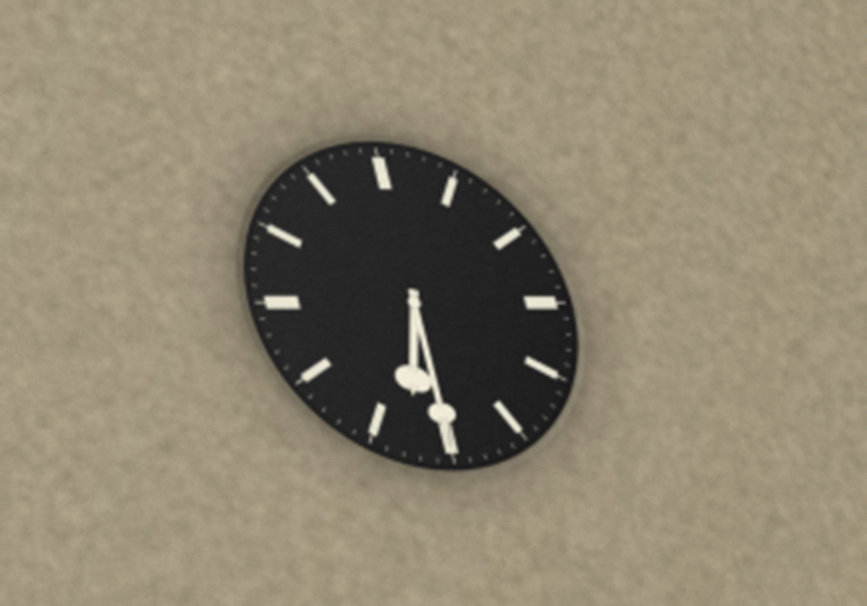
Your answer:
**6:30**
